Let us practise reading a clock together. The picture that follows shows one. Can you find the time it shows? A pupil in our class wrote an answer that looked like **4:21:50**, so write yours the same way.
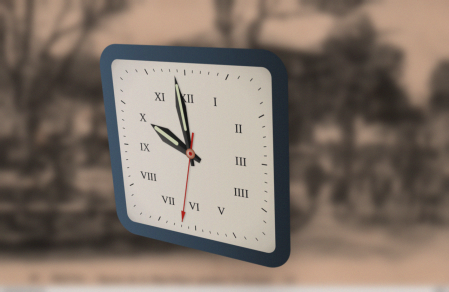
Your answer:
**9:58:32**
